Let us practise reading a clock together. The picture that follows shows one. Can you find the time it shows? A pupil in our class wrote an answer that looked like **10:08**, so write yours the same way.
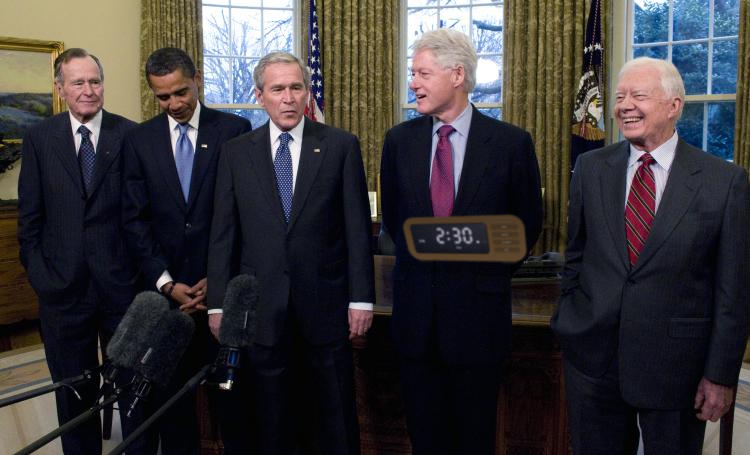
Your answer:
**2:30**
